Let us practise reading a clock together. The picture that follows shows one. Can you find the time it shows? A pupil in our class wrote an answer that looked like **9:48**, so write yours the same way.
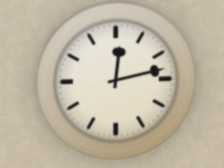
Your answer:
**12:13**
